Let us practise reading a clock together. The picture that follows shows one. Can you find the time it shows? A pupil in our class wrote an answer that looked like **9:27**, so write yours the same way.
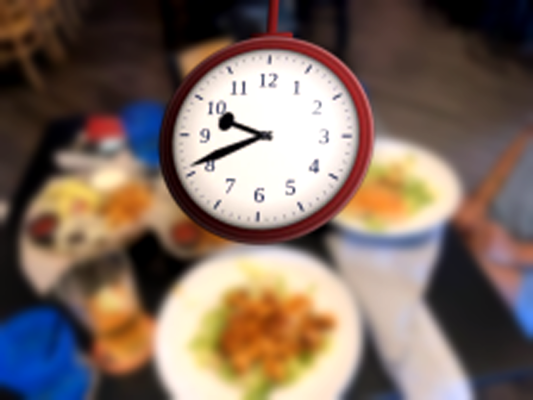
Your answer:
**9:41**
